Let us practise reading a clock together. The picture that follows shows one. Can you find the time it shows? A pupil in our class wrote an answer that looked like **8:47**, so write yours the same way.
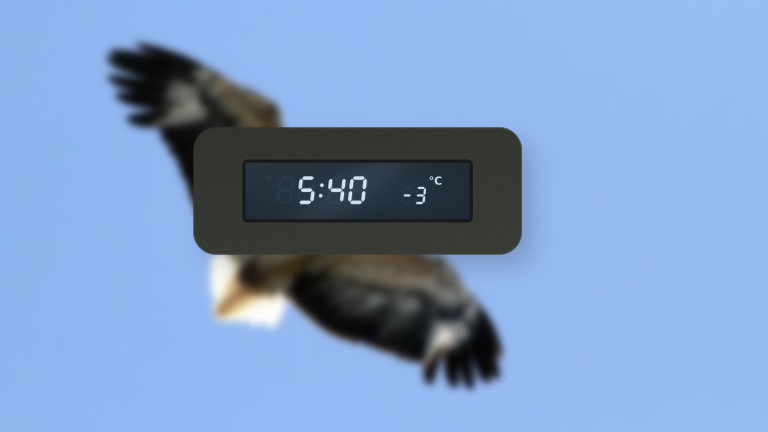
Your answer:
**5:40**
